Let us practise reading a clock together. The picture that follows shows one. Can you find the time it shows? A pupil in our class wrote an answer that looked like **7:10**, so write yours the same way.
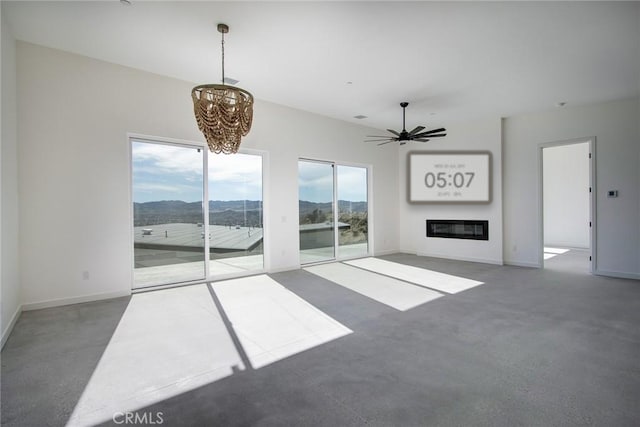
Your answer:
**5:07**
